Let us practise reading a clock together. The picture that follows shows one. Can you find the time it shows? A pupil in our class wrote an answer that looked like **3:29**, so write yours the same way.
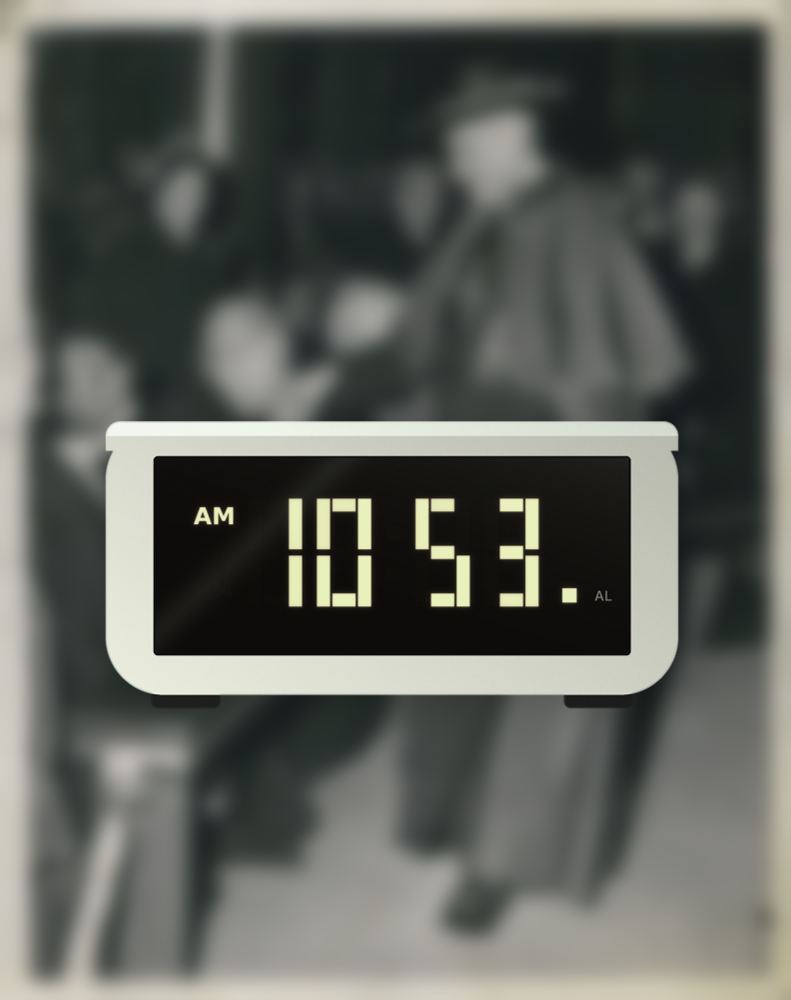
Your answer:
**10:53**
